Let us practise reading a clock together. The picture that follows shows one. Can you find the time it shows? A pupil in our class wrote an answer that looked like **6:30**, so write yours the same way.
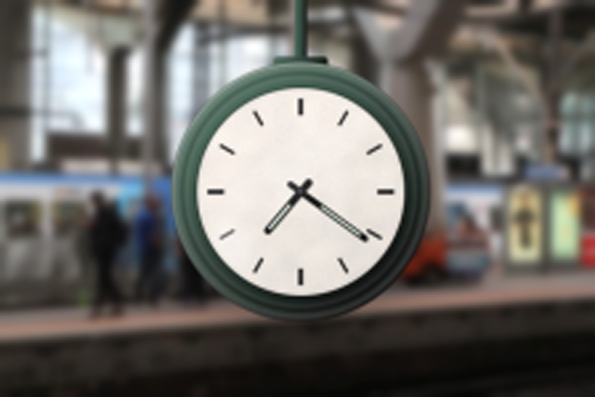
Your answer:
**7:21**
